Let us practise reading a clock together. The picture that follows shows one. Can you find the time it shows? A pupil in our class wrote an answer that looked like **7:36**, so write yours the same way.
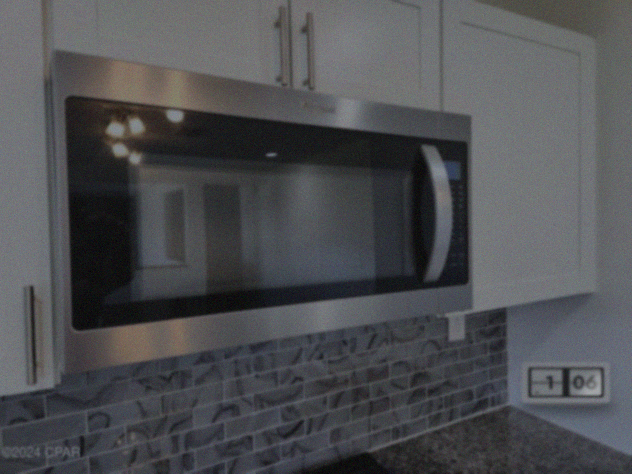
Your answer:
**1:06**
